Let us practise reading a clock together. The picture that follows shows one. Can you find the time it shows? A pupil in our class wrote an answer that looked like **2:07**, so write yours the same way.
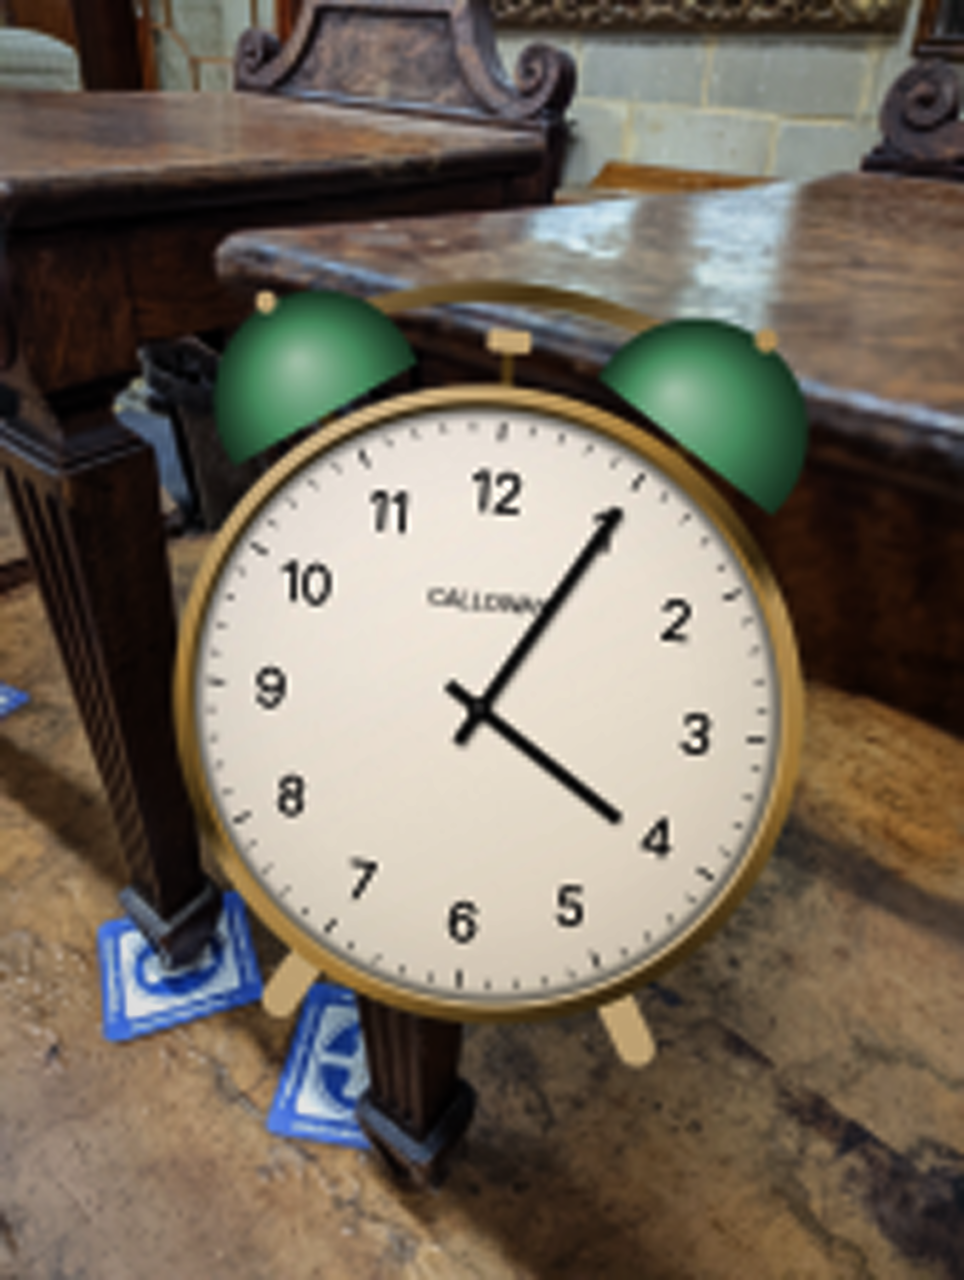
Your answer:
**4:05**
